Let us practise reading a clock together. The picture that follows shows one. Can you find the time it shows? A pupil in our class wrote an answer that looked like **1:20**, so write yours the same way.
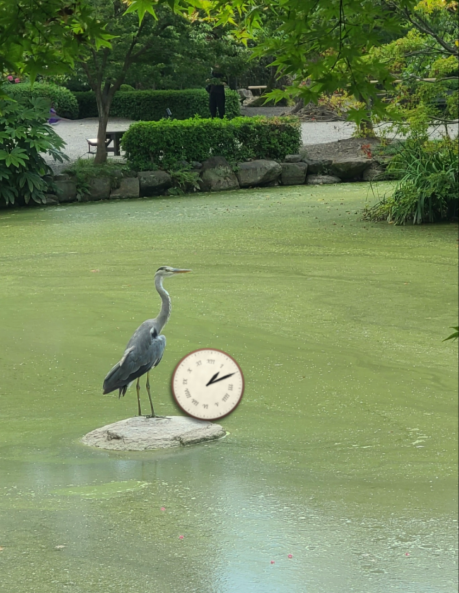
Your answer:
**1:10**
